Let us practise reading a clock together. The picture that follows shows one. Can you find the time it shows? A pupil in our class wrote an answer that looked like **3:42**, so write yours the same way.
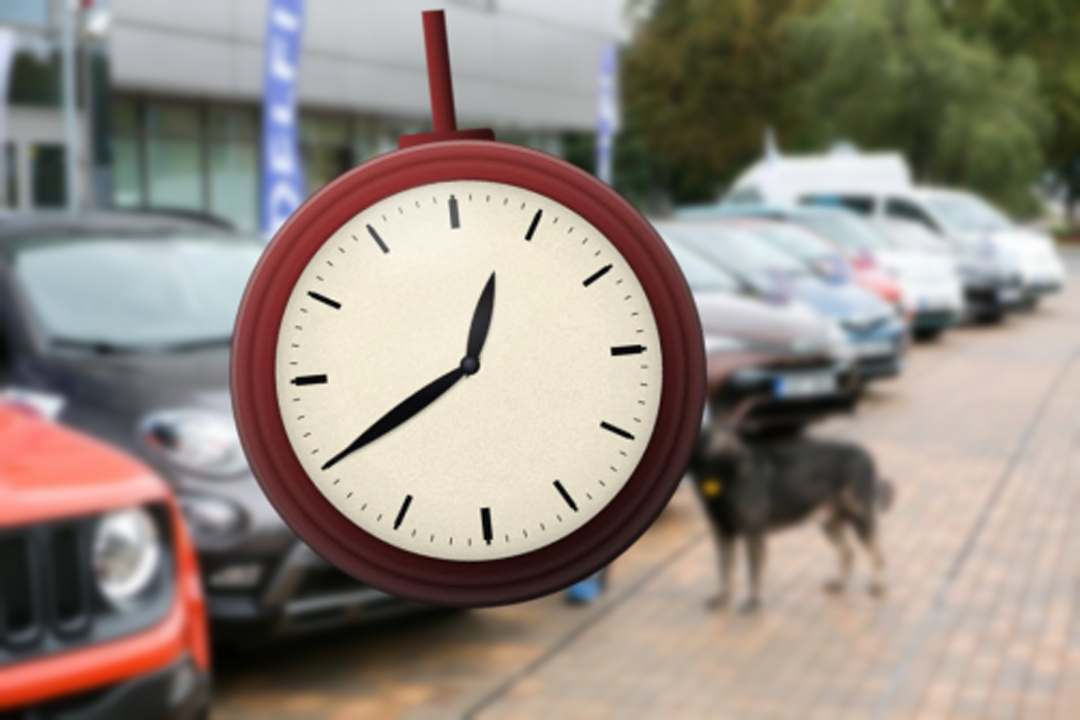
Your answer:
**12:40**
